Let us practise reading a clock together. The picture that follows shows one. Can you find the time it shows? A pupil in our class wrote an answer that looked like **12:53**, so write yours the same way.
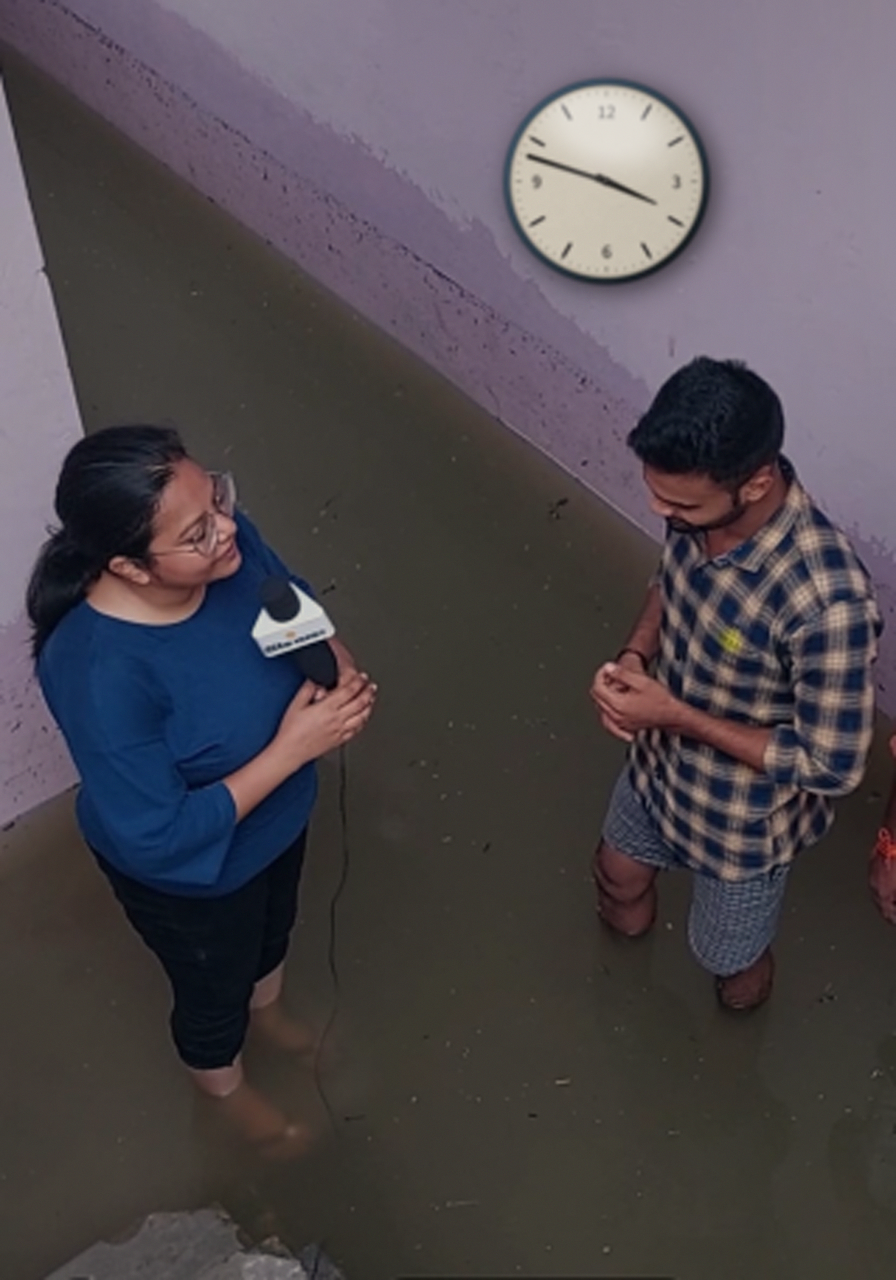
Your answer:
**3:48**
